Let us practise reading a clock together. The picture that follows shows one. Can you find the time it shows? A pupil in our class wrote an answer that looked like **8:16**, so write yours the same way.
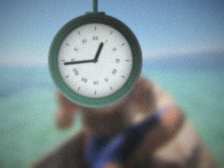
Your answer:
**12:44**
